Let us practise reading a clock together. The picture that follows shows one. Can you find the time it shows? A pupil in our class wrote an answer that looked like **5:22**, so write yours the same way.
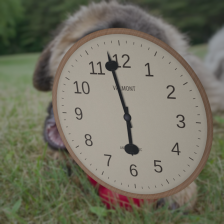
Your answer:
**5:58**
